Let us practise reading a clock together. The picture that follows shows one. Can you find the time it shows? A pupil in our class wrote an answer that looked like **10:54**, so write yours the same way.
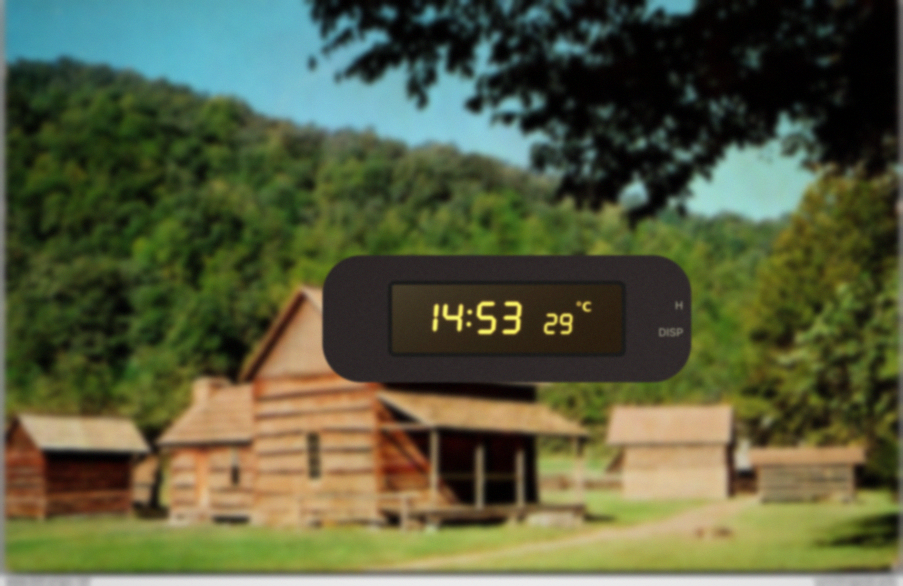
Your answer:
**14:53**
